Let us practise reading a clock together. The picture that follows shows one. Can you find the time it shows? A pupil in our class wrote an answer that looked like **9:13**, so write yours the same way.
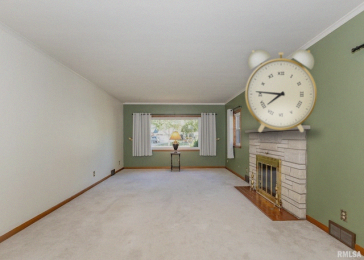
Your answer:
**7:46**
